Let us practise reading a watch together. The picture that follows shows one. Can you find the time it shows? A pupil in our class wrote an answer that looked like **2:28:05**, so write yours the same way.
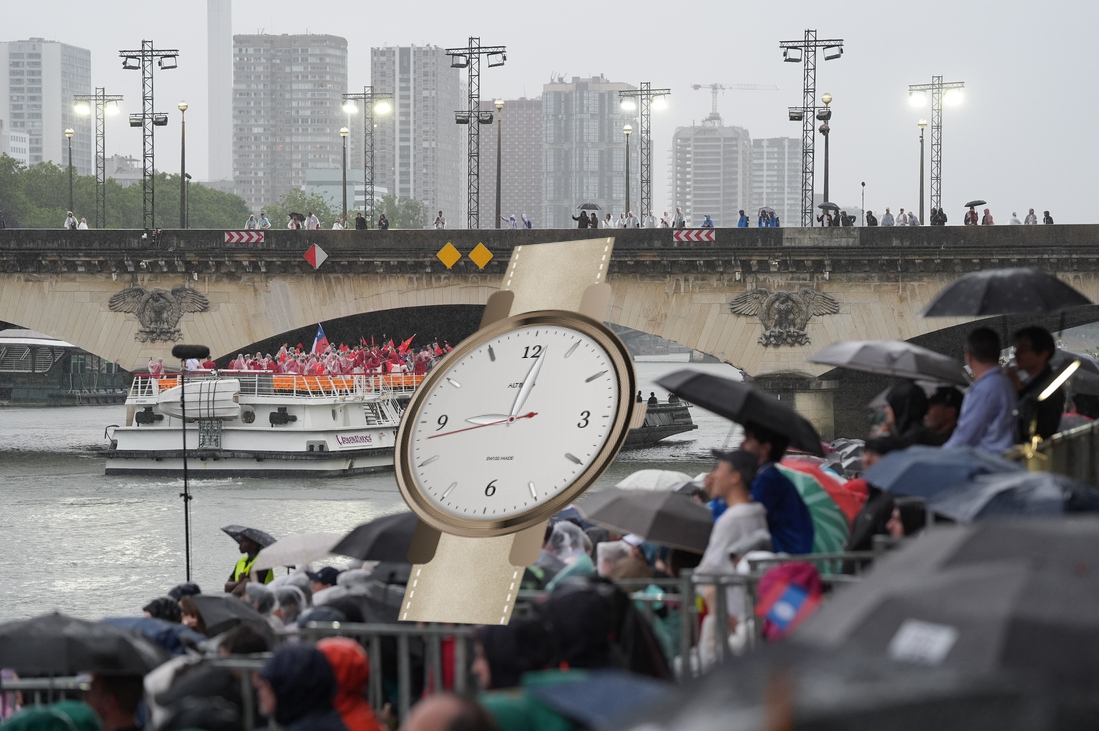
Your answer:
**9:01:43**
